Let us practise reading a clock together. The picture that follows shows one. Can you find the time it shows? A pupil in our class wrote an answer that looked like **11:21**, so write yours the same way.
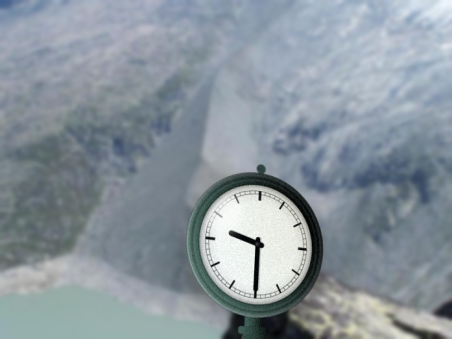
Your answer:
**9:30**
